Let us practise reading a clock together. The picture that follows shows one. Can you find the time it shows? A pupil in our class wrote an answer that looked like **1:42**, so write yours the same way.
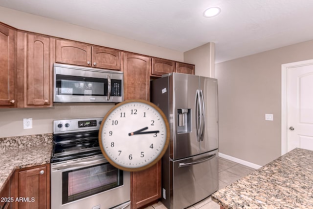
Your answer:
**2:14**
